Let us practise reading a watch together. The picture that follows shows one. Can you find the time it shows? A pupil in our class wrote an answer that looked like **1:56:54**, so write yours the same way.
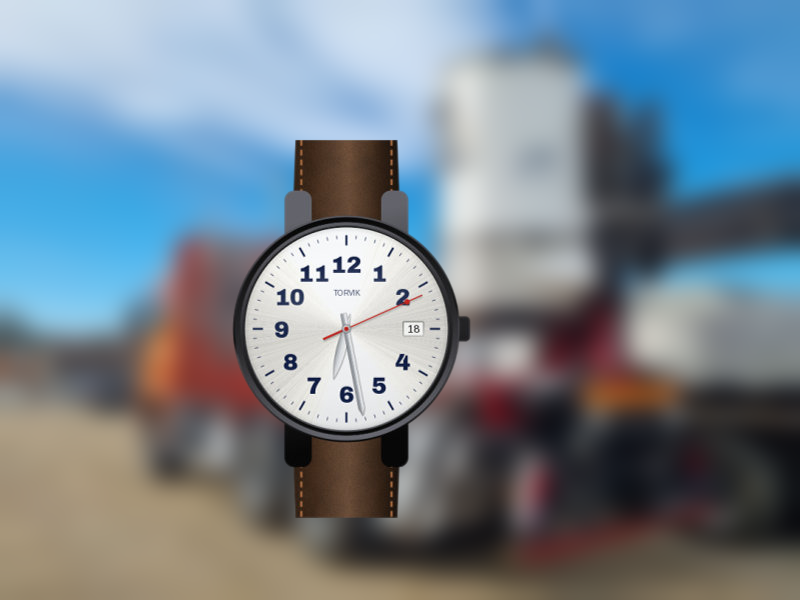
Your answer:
**6:28:11**
